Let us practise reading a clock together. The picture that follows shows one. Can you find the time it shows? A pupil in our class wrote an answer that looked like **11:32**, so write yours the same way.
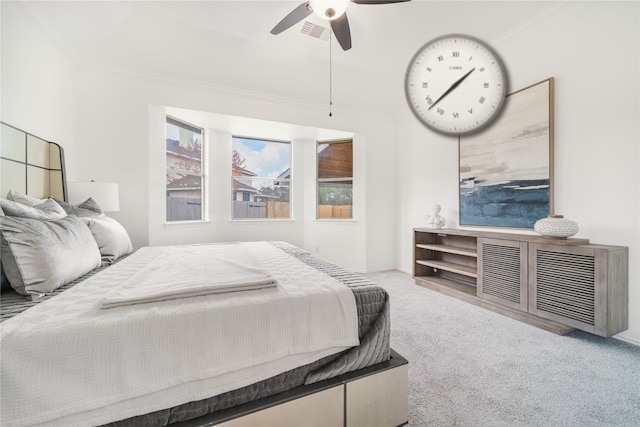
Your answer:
**1:38**
